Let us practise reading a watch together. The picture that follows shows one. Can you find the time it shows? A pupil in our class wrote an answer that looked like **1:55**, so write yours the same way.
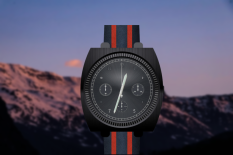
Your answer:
**12:33**
